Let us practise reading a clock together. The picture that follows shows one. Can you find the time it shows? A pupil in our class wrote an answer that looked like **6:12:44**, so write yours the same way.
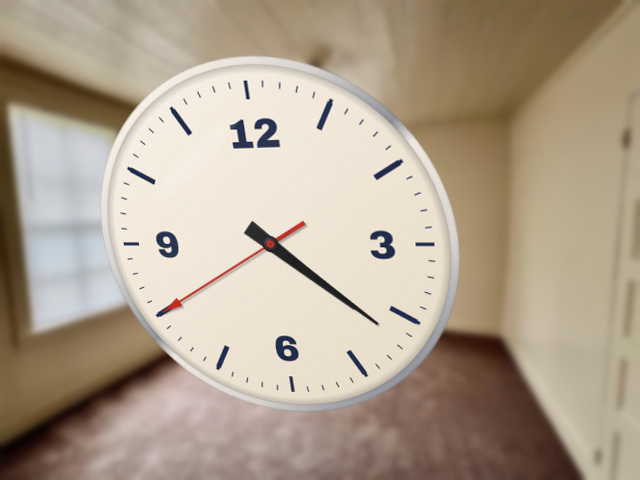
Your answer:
**4:21:40**
